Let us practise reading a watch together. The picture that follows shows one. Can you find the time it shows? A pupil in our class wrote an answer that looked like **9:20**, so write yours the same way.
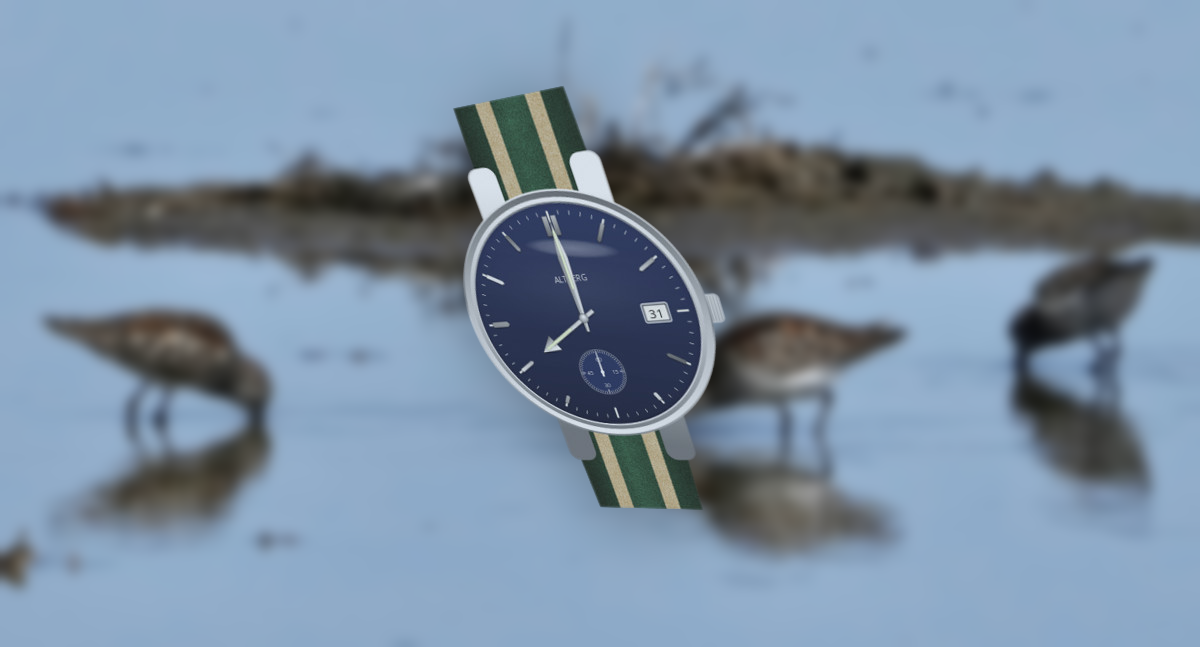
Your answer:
**8:00**
